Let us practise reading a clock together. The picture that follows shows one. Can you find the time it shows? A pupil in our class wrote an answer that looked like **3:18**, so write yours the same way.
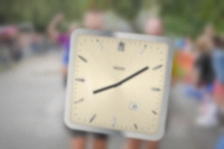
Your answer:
**8:09**
